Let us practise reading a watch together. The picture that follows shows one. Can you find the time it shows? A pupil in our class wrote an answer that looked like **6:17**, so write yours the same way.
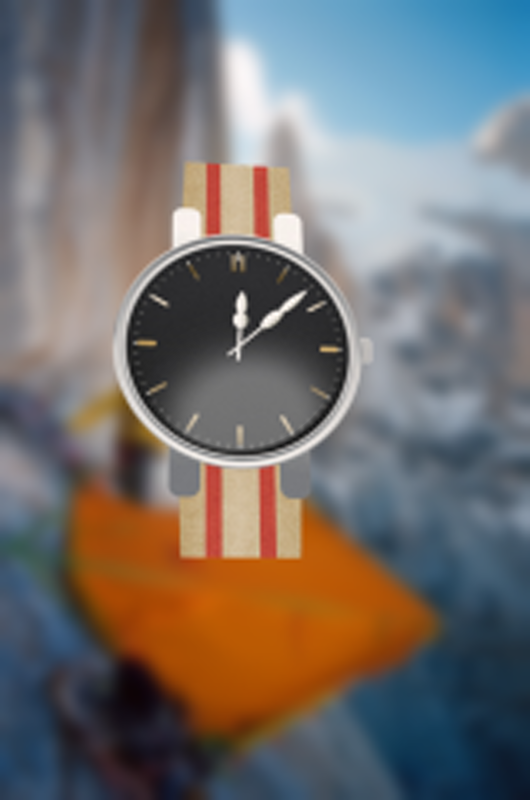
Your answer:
**12:08**
